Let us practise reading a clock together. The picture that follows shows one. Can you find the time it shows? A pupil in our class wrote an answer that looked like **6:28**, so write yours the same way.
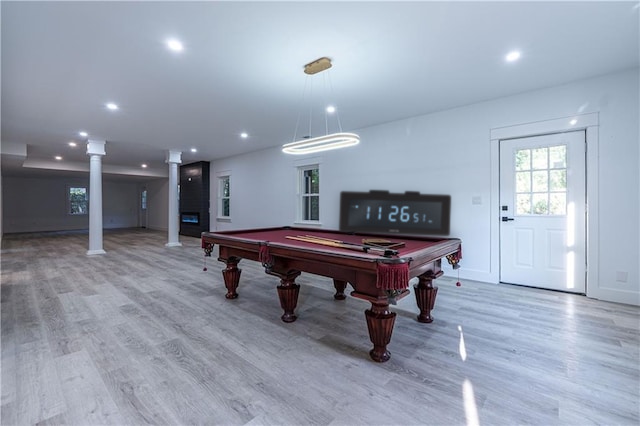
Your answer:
**11:26**
